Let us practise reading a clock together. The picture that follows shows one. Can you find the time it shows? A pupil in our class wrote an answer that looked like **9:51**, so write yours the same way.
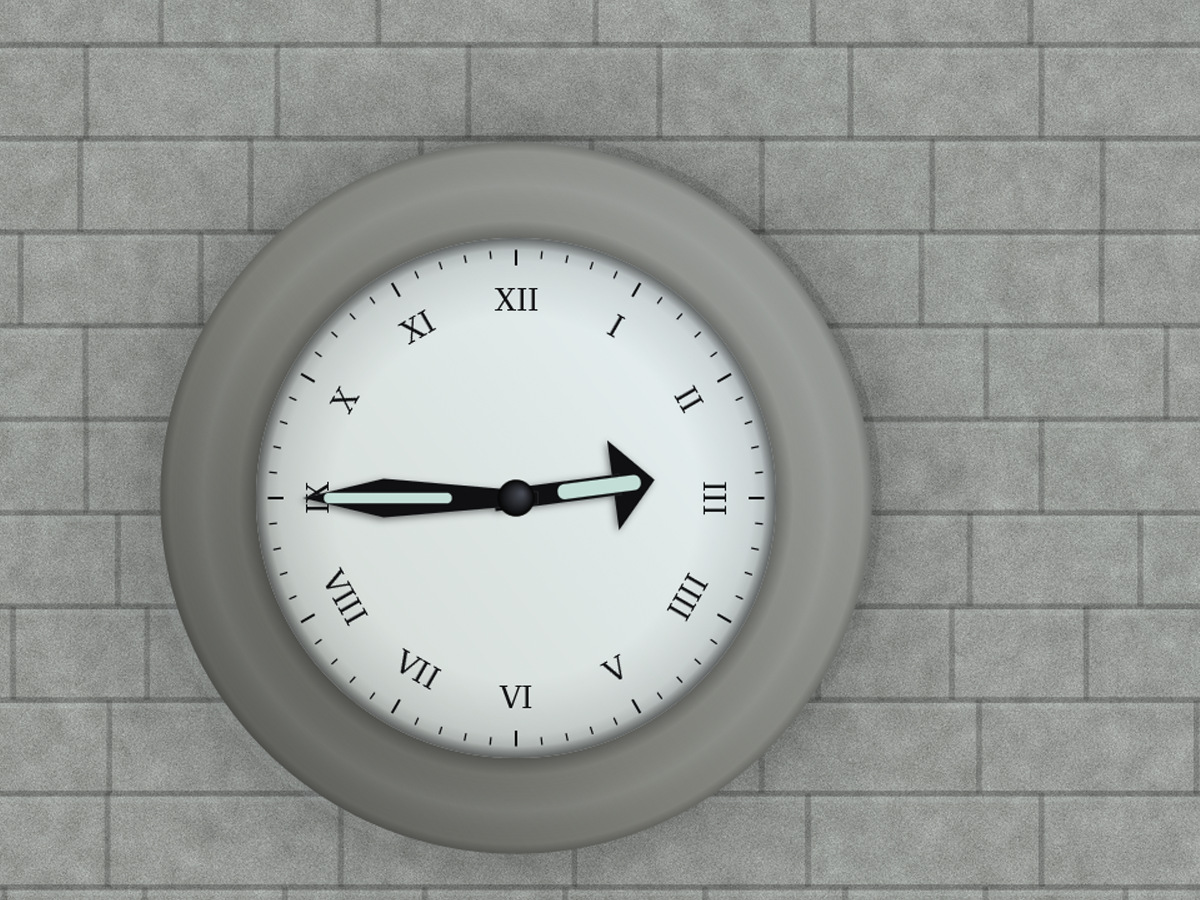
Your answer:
**2:45**
